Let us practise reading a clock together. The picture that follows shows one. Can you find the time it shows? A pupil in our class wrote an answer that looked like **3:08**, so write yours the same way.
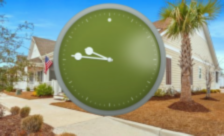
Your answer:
**9:46**
